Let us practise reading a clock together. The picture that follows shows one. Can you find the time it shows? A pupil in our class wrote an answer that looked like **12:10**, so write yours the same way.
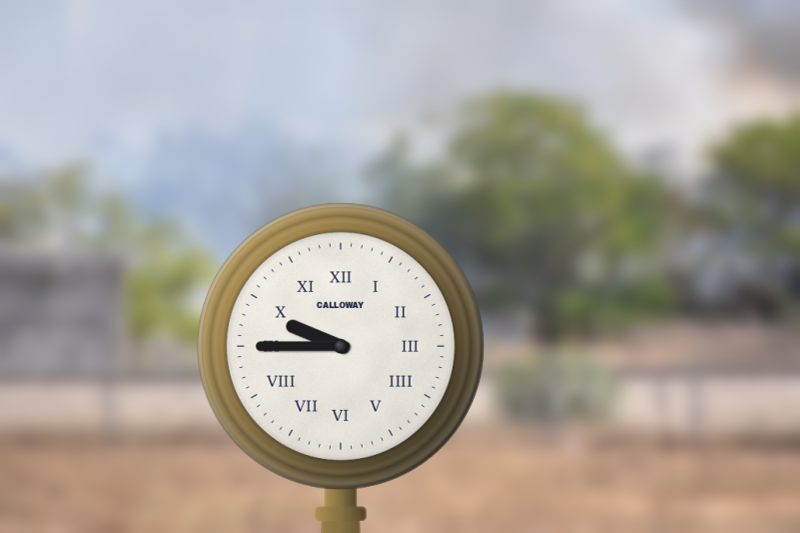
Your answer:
**9:45**
